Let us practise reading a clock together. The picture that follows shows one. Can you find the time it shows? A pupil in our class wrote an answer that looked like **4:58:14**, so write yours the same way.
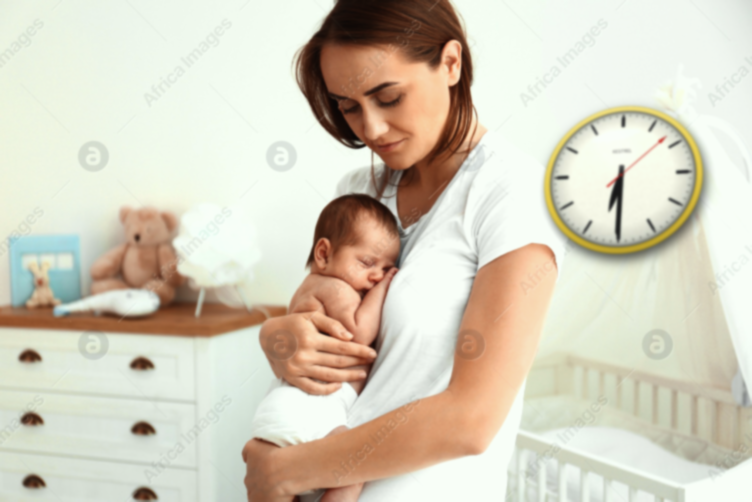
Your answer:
**6:30:08**
